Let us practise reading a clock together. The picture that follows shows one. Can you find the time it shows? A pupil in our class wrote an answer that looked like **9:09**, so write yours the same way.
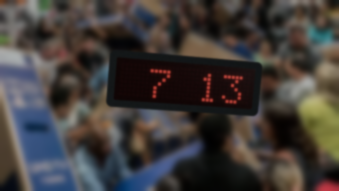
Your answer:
**7:13**
